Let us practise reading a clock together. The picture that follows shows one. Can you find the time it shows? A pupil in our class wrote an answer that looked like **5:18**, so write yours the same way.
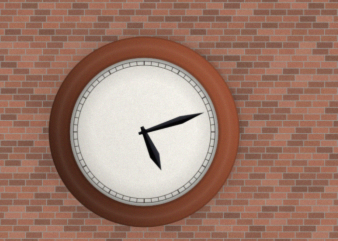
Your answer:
**5:12**
